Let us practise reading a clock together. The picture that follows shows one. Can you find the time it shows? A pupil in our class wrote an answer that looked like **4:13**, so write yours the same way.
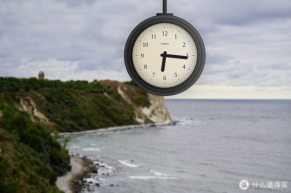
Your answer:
**6:16**
